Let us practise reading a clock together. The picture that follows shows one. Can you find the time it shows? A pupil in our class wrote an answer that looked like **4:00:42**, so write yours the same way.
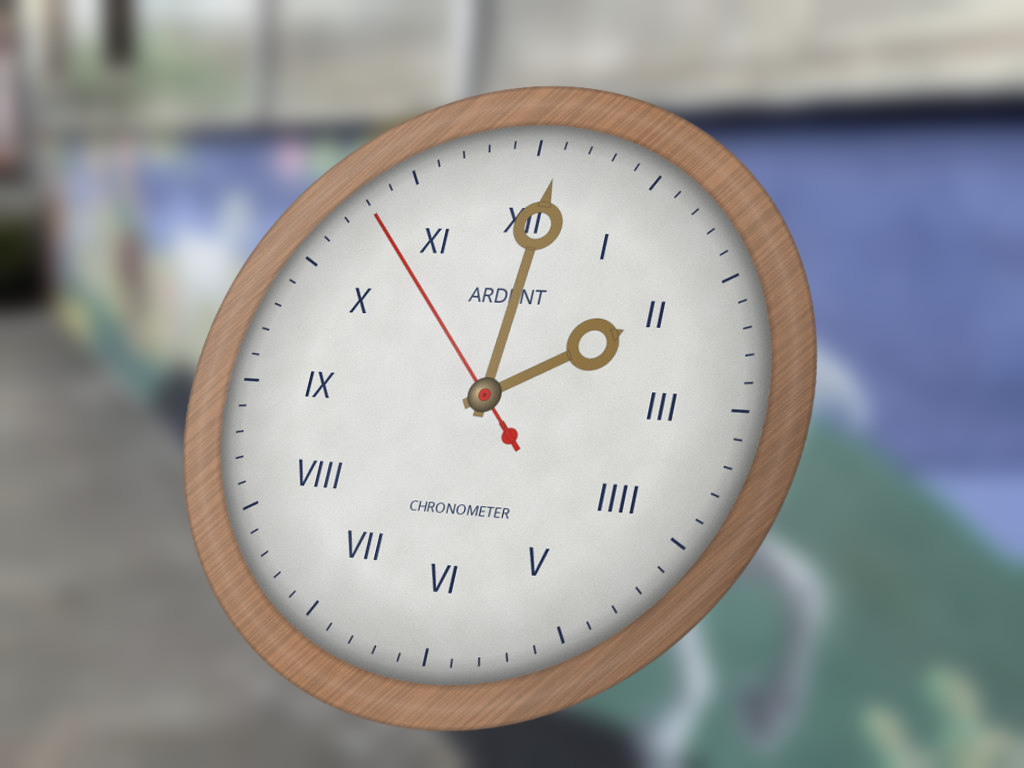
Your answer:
**2:00:53**
